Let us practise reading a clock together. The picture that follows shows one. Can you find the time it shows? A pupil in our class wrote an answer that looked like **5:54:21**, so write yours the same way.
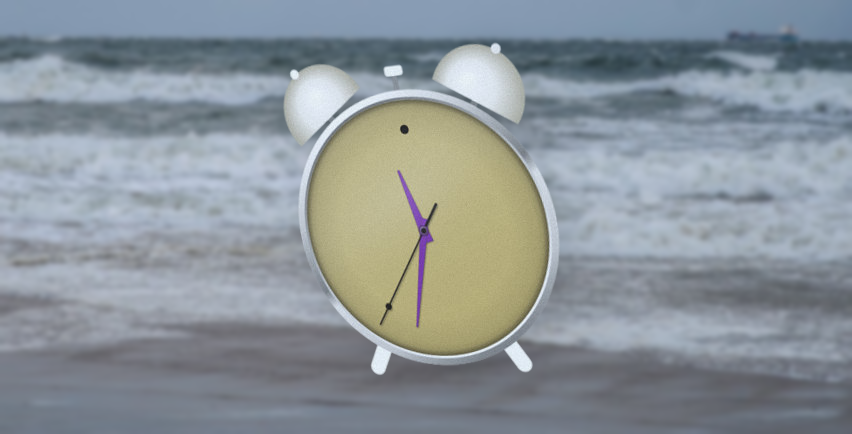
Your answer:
**11:32:36**
